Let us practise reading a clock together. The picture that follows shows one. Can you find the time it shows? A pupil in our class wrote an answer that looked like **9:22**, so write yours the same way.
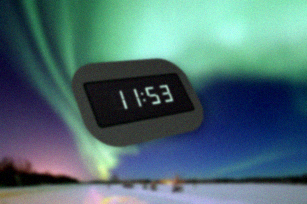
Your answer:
**11:53**
